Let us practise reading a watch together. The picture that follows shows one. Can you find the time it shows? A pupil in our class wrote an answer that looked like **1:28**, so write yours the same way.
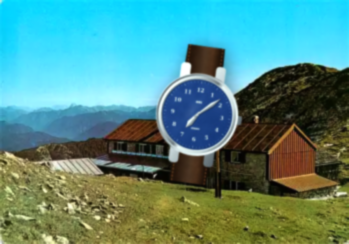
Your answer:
**7:08**
